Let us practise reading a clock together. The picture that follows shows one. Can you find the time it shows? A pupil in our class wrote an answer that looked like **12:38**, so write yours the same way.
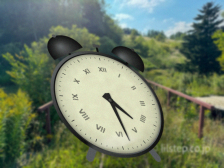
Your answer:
**4:28**
